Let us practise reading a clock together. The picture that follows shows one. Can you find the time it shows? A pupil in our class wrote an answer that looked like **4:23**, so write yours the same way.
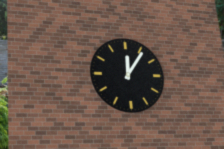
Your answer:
**12:06**
